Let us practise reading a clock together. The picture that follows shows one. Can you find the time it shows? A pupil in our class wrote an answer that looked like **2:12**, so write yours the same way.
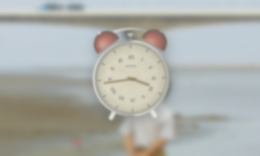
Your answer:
**3:44**
